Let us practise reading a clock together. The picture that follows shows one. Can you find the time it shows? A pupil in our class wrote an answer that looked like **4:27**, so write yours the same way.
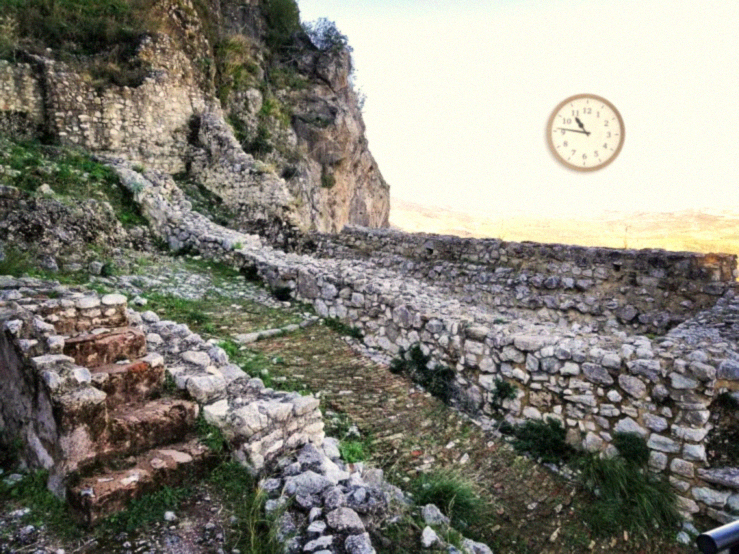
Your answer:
**10:46**
